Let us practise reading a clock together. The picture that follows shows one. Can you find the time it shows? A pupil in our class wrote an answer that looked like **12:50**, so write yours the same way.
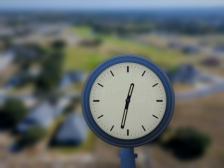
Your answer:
**12:32**
